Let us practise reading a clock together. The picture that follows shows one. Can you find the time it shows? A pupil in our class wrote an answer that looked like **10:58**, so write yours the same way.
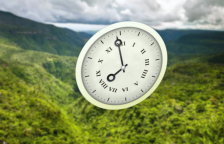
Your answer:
**7:59**
